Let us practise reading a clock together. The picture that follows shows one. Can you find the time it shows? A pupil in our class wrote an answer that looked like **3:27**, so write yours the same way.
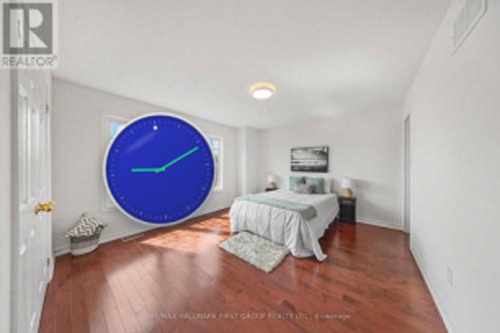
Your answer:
**9:11**
